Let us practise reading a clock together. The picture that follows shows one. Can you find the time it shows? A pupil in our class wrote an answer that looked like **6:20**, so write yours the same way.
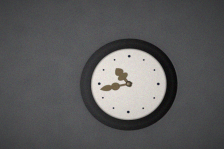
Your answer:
**10:43**
